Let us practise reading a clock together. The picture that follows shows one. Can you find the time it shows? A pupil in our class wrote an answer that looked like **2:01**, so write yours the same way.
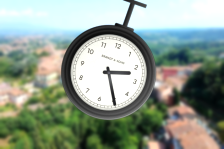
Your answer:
**2:25**
